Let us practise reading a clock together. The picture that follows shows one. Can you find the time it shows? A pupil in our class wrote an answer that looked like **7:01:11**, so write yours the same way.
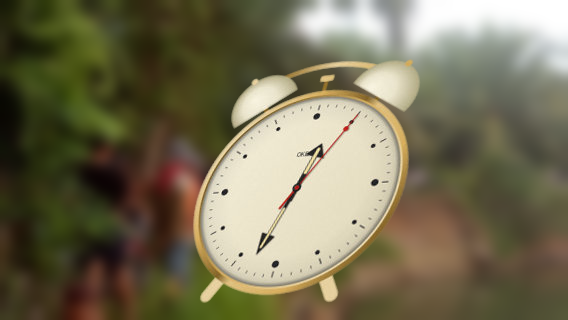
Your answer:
**12:33:05**
